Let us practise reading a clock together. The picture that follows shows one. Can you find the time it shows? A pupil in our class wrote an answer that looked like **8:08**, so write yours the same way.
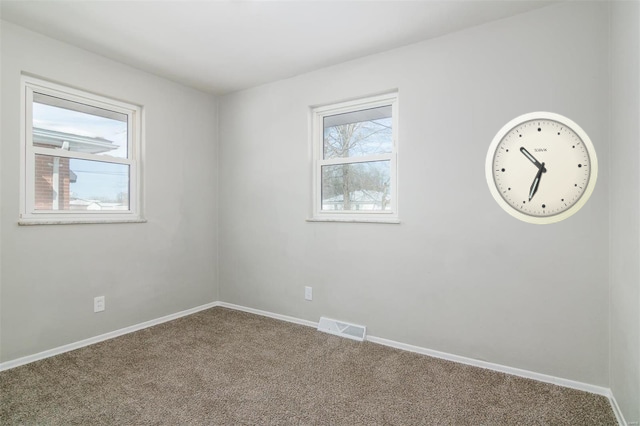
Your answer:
**10:34**
